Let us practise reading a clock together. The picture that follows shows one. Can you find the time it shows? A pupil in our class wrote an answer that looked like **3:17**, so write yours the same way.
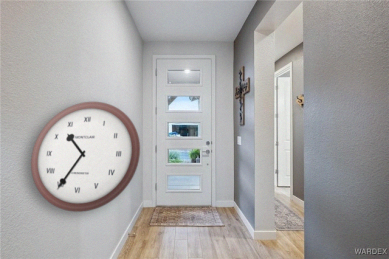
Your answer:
**10:35**
